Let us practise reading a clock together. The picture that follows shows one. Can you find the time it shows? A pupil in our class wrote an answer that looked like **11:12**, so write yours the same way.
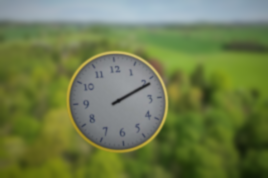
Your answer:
**2:11**
